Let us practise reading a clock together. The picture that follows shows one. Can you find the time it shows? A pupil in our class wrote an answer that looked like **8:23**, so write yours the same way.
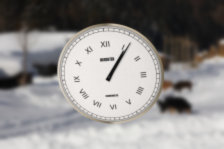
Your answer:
**1:06**
